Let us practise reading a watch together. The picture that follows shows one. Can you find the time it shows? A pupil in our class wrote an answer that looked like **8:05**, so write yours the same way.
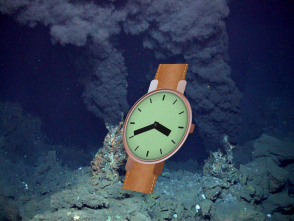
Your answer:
**3:41**
